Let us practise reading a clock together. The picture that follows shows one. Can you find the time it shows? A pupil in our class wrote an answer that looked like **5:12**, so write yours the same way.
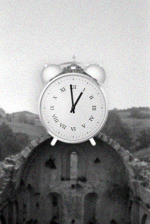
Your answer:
**12:59**
